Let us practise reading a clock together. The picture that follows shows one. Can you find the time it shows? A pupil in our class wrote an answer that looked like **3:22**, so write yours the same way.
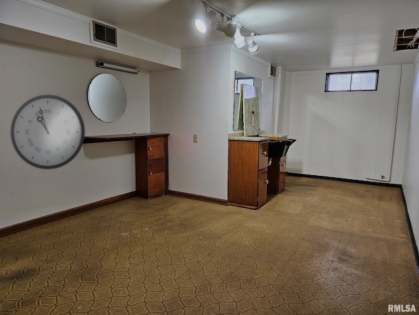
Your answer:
**10:57**
